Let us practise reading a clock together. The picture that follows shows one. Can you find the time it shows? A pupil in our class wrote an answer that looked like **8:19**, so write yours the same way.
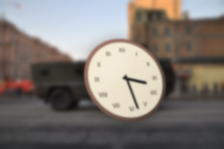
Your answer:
**3:28**
